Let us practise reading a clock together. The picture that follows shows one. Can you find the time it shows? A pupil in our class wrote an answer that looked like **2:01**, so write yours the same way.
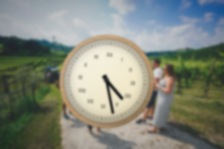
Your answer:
**4:27**
